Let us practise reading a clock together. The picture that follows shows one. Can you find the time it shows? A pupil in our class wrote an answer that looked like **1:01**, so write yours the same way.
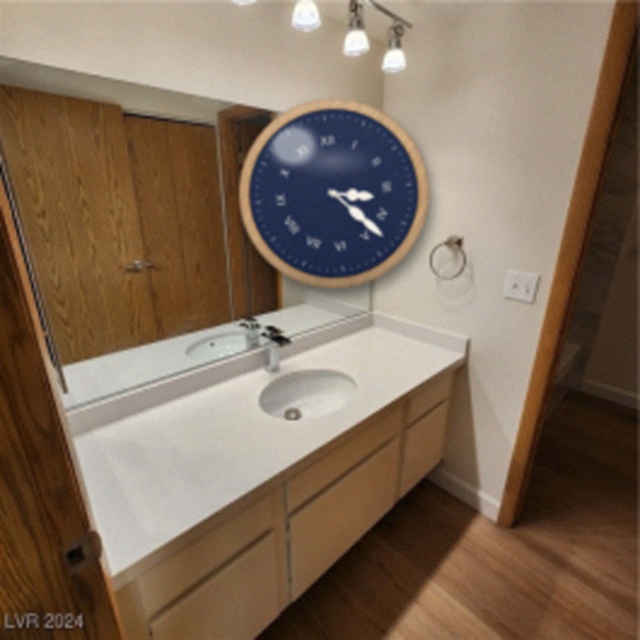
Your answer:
**3:23**
